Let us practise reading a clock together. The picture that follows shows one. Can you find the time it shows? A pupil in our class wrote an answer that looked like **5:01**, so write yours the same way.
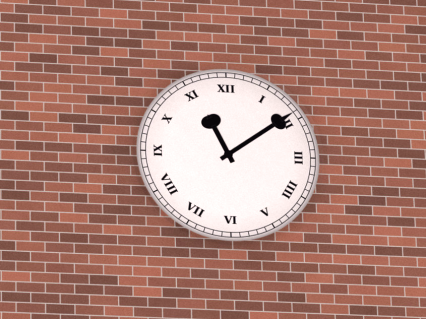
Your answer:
**11:09**
